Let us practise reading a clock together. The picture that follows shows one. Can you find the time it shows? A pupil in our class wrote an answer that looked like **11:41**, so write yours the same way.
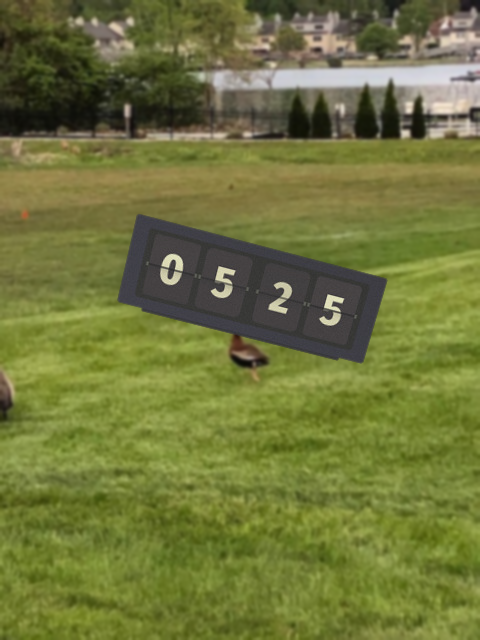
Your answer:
**5:25**
